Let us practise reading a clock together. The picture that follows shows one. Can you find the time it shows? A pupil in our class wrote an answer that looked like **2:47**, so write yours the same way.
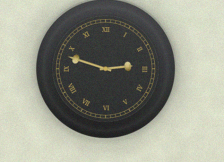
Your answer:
**2:48**
